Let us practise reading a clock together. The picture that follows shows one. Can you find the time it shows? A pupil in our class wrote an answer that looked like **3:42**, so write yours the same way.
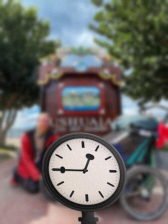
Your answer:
**12:45**
